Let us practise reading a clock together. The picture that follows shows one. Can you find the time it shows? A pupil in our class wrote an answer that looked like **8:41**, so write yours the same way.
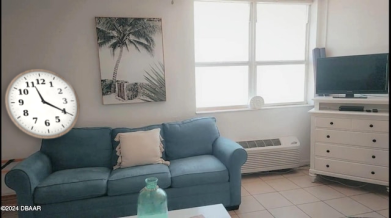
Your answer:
**11:20**
